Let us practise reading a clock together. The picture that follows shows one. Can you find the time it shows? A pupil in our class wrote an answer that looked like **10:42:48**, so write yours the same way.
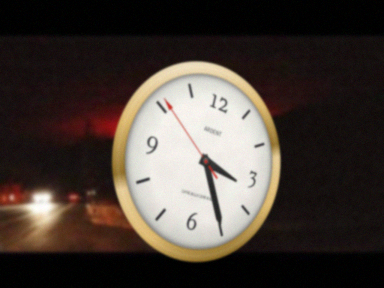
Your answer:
**3:24:51**
